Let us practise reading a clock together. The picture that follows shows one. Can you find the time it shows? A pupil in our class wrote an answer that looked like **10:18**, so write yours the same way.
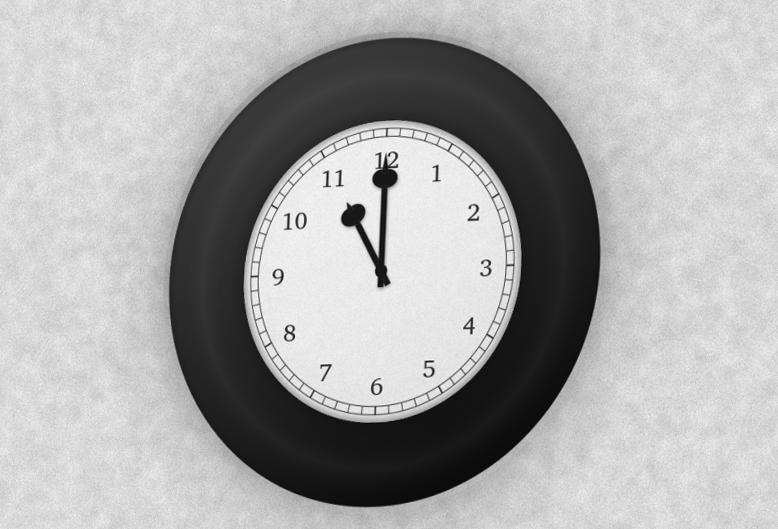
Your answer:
**11:00**
